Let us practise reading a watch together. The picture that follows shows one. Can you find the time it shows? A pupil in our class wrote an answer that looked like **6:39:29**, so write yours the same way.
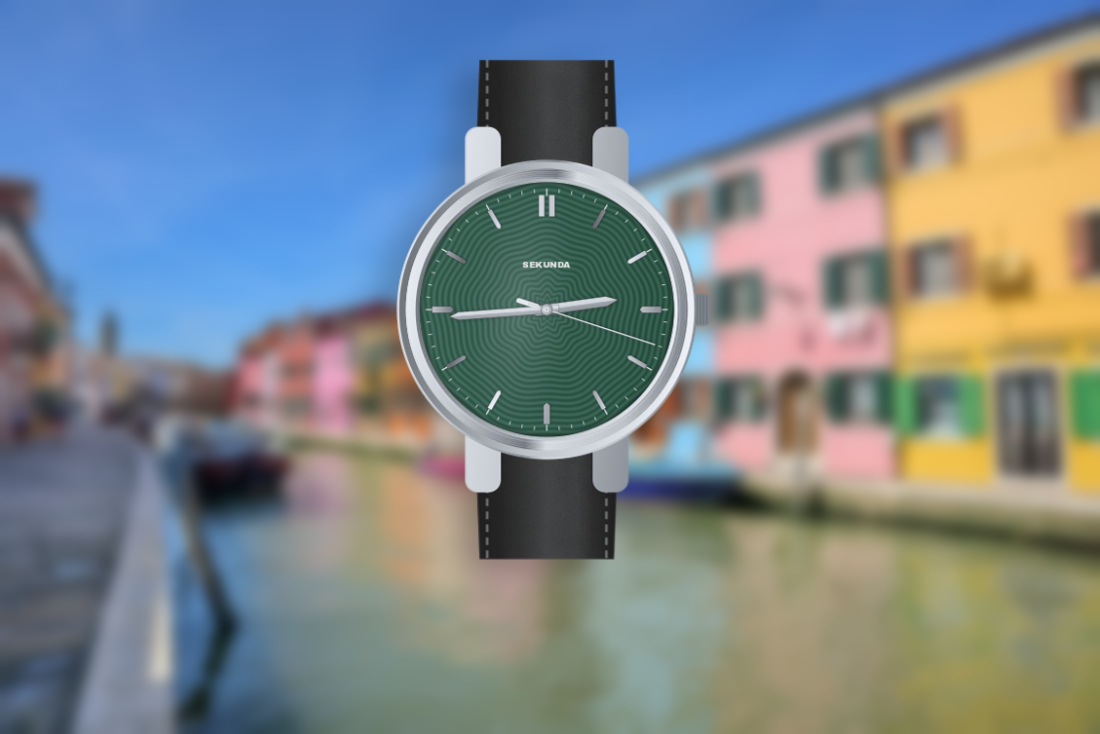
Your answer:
**2:44:18**
